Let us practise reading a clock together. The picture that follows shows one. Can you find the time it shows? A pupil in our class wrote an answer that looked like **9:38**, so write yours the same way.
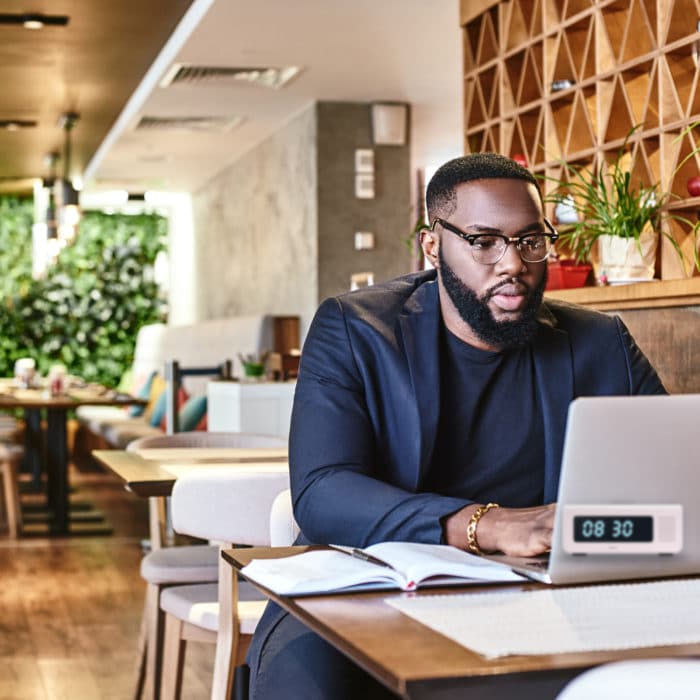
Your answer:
**8:30**
